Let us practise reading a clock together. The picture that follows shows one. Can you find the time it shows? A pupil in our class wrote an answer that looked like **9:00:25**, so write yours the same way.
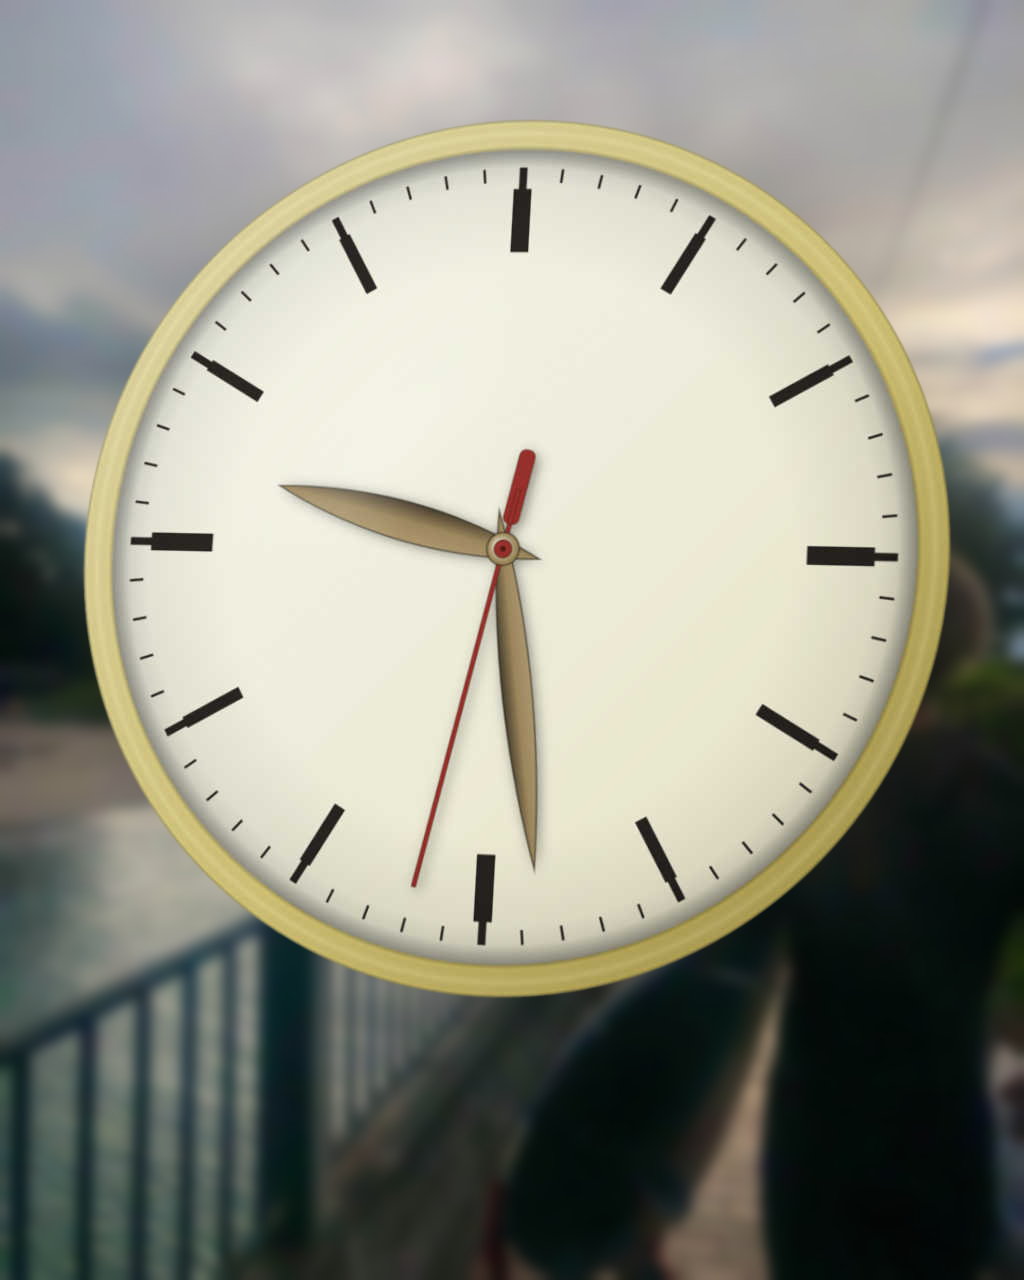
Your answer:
**9:28:32**
